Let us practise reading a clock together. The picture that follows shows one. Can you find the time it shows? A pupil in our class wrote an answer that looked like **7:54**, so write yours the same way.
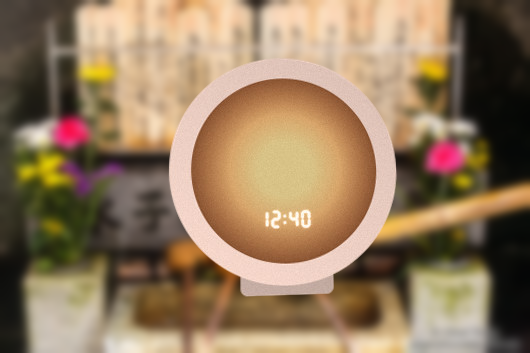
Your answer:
**12:40**
